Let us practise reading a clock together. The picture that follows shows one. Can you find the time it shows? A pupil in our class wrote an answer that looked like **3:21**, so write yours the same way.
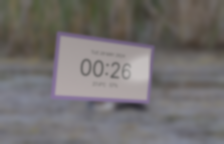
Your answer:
**0:26**
